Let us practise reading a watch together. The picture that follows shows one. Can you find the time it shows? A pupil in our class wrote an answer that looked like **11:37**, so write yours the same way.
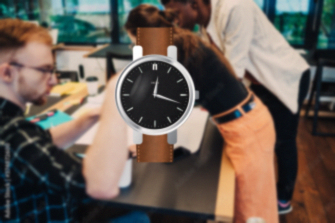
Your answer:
**12:18**
